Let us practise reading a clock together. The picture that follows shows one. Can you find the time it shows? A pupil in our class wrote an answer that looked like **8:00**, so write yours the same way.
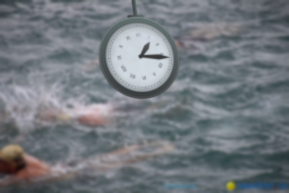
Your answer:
**1:16**
